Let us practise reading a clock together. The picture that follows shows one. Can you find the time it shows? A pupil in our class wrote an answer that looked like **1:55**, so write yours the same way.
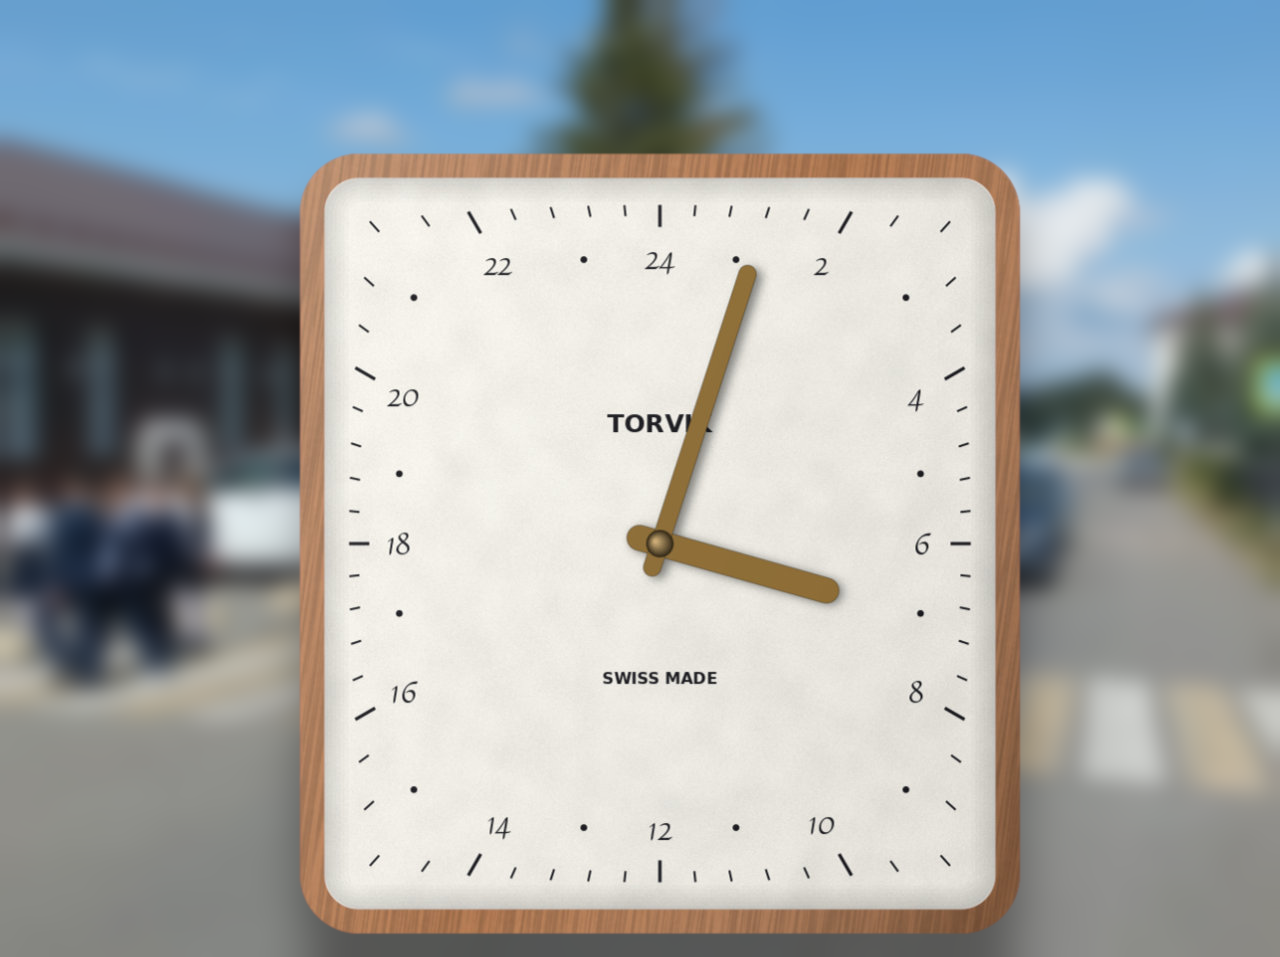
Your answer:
**7:03**
